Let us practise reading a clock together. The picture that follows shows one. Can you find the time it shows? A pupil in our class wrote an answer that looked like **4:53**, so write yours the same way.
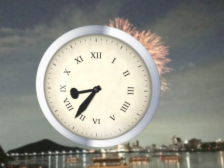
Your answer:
**8:36**
